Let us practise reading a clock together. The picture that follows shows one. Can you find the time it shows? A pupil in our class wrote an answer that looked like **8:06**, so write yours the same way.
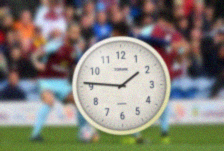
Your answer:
**1:46**
